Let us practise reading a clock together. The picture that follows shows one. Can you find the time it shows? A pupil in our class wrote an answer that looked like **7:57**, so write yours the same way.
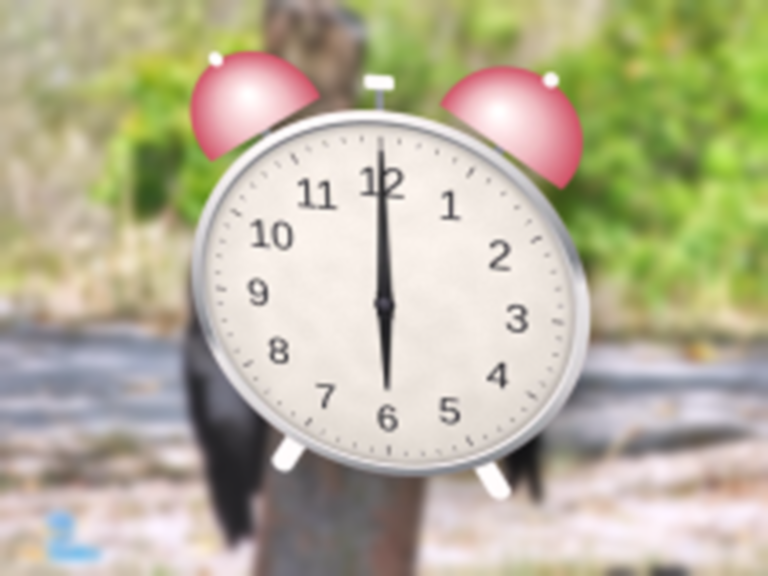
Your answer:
**6:00**
